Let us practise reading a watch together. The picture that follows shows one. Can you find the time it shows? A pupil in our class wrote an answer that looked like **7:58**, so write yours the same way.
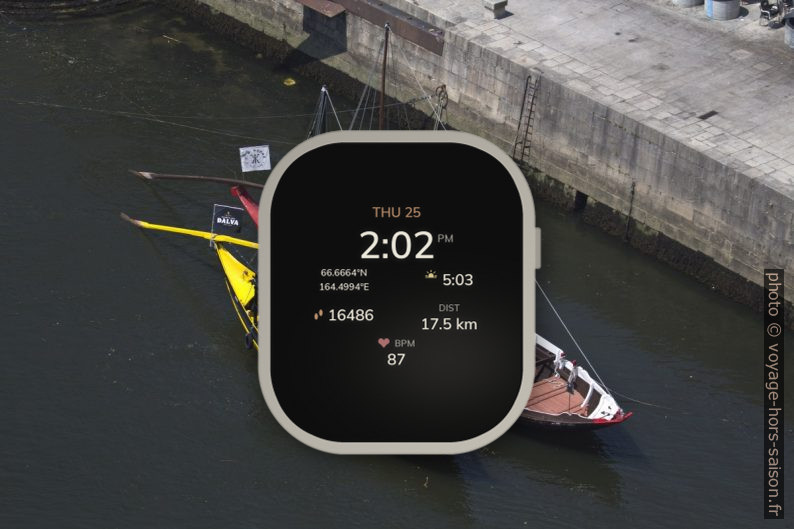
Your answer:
**2:02**
